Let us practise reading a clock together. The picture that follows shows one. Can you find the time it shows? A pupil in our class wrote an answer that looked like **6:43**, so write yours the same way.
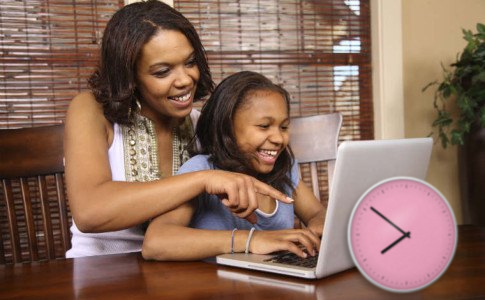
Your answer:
**7:51**
